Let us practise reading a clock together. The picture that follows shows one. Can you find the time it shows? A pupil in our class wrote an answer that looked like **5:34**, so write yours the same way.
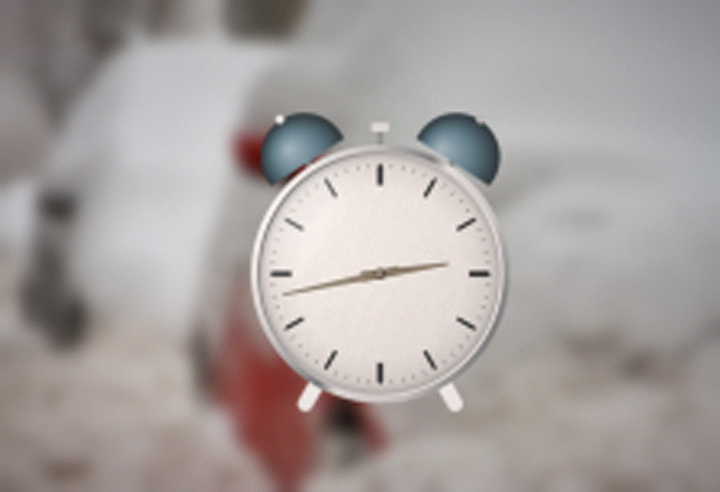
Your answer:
**2:43**
